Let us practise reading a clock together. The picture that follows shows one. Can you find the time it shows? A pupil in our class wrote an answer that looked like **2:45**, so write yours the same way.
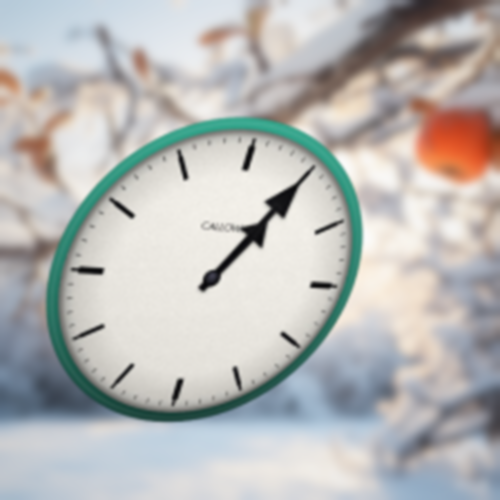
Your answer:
**1:05**
